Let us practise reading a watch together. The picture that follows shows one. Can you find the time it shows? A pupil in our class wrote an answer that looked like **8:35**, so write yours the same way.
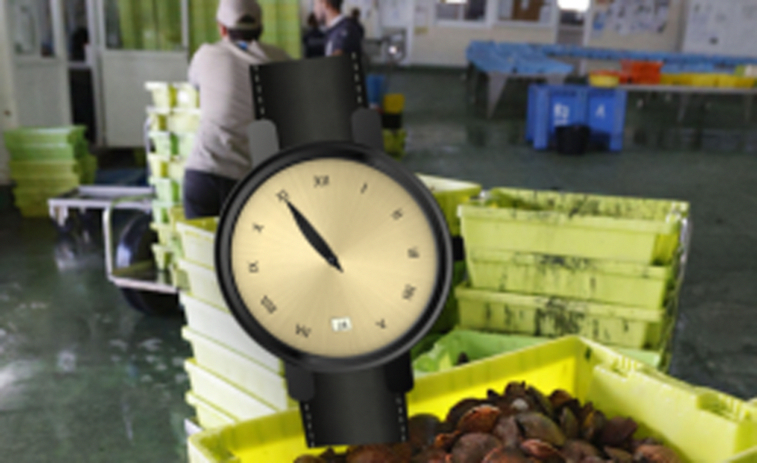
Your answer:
**10:55**
